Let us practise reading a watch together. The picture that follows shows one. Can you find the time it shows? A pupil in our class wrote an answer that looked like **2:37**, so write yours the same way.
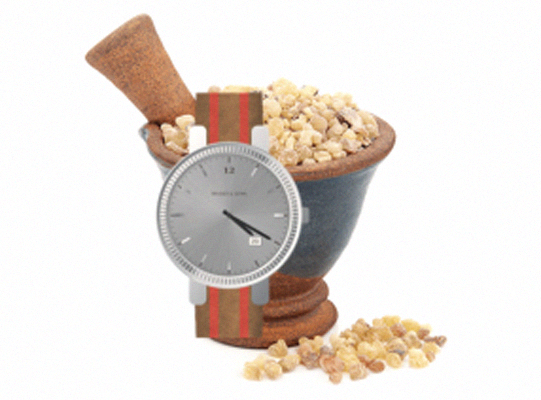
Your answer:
**4:20**
